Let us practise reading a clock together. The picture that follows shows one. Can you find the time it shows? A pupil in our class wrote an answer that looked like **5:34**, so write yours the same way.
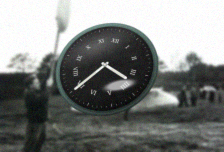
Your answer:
**3:35**
